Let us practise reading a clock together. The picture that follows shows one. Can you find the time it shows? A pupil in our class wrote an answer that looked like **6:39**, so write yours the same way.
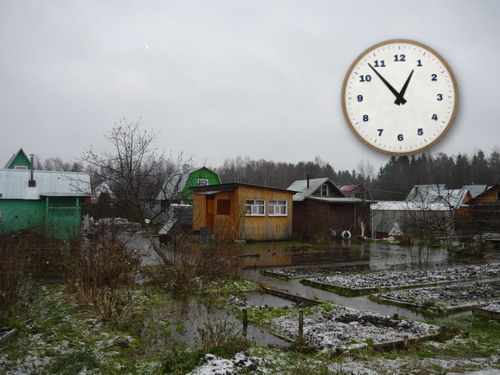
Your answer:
**12:53**
